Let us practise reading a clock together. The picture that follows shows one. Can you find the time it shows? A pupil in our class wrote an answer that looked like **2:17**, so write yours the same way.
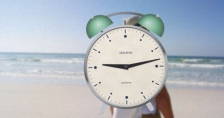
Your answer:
**9:13**
